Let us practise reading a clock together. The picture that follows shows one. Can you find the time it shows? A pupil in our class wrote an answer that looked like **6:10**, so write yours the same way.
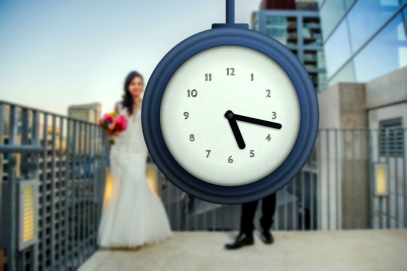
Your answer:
**5:17**
